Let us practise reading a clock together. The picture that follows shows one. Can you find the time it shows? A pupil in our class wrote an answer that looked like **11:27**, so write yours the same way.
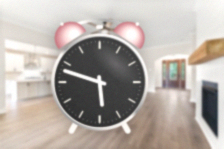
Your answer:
**5:48**
